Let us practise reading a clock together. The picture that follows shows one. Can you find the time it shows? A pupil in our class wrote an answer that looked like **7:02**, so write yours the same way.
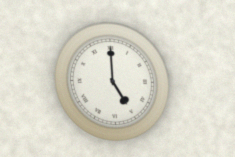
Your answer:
**5:00**
